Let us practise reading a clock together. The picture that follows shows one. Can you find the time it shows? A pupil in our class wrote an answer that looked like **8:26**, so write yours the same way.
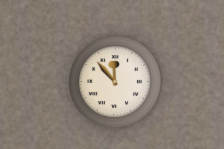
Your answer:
**11:53**
